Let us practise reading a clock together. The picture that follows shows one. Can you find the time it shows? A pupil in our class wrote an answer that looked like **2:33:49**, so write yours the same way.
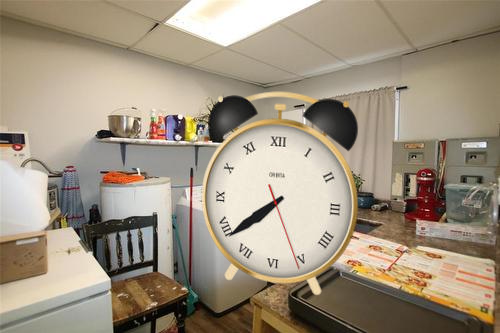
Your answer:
**7:38:26**
